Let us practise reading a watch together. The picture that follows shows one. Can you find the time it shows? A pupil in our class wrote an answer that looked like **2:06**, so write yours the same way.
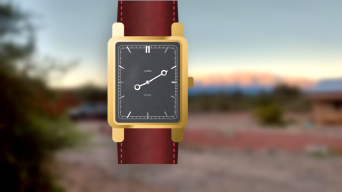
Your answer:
**8:10**
